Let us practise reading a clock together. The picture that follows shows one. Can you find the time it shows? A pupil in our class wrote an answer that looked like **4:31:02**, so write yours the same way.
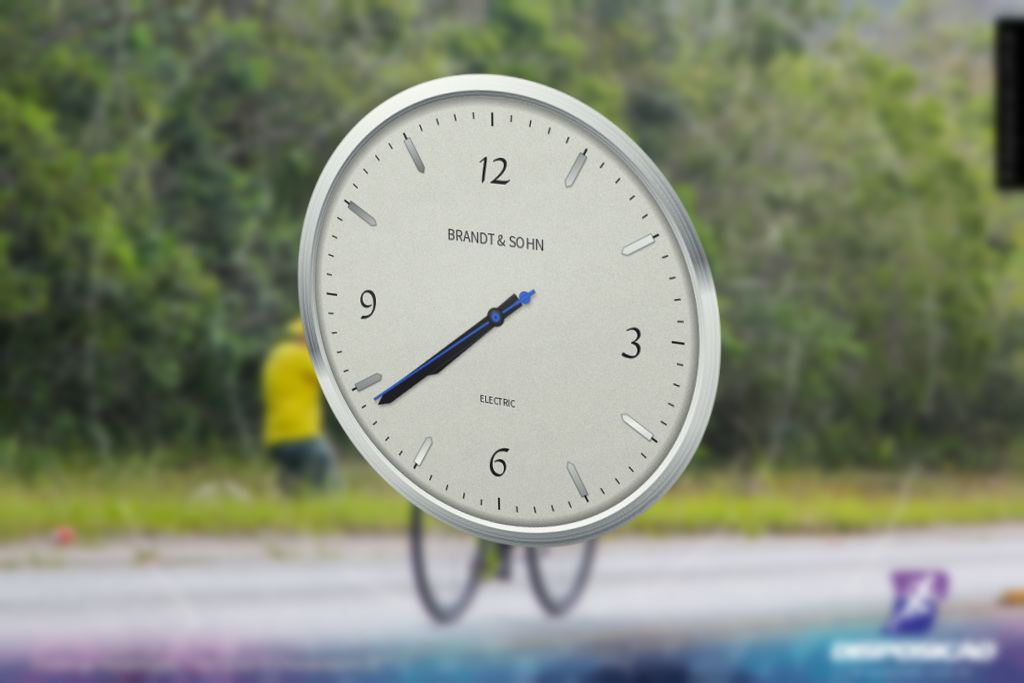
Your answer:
**7:38:39**
